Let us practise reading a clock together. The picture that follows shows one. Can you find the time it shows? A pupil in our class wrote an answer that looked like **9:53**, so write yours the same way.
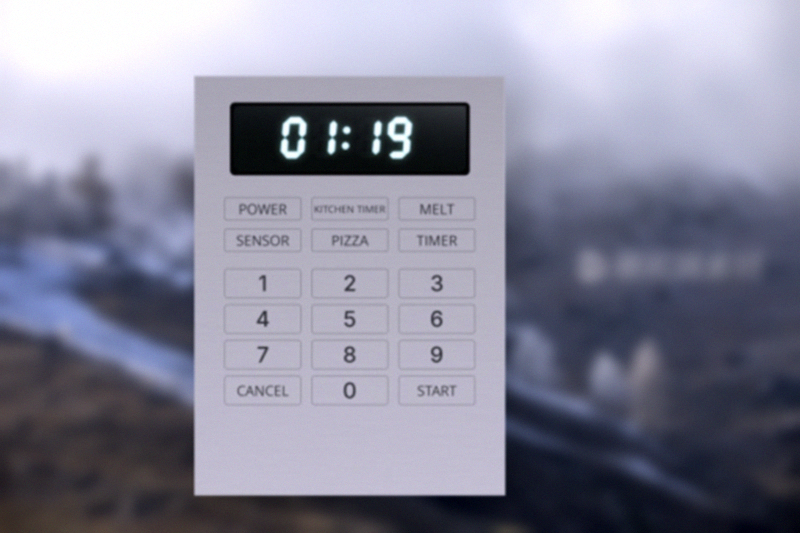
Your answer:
**1:19**
